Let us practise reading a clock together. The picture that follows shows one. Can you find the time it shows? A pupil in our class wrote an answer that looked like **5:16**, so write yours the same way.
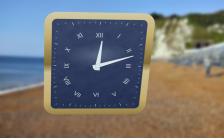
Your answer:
**12:12**
